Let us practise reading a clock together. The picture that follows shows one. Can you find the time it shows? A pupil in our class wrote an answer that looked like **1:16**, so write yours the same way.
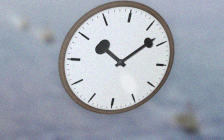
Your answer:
**10:08**
